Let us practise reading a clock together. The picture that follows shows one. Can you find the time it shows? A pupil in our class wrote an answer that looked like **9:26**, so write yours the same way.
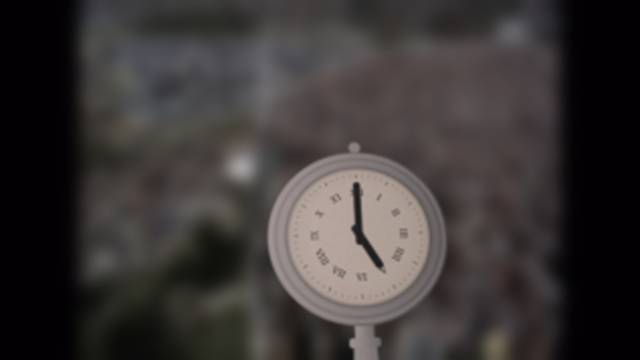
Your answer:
**5:00**
